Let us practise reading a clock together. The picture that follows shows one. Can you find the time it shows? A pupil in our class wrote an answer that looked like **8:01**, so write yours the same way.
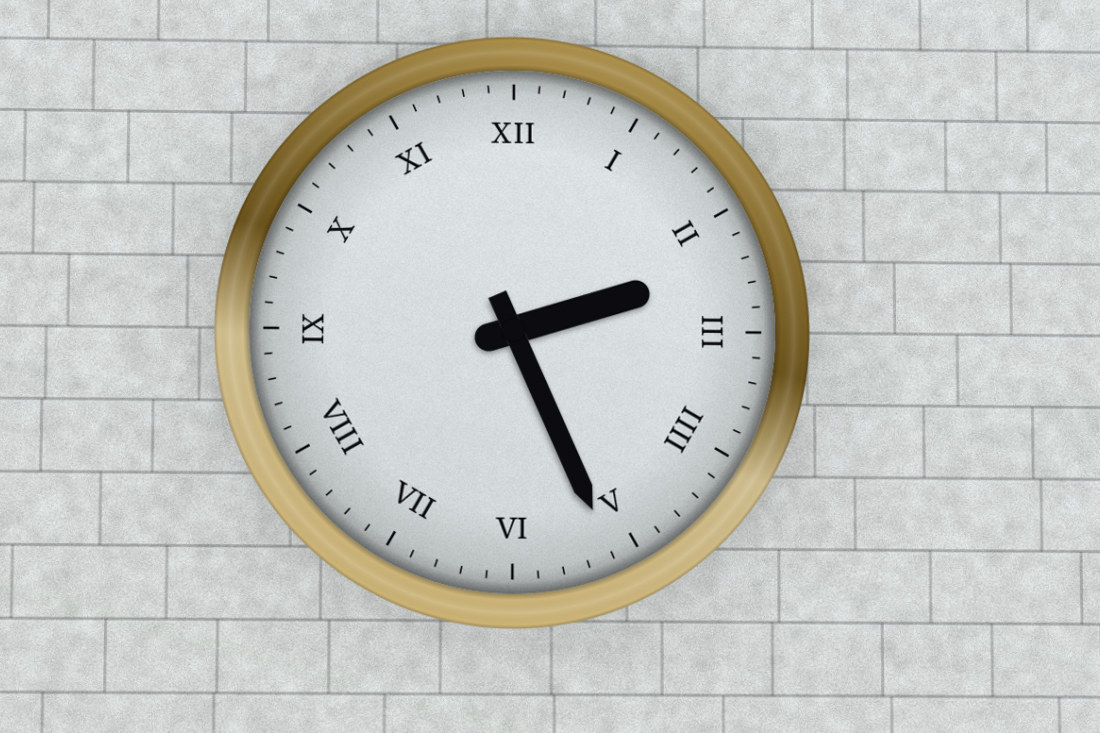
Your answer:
**2:26**
